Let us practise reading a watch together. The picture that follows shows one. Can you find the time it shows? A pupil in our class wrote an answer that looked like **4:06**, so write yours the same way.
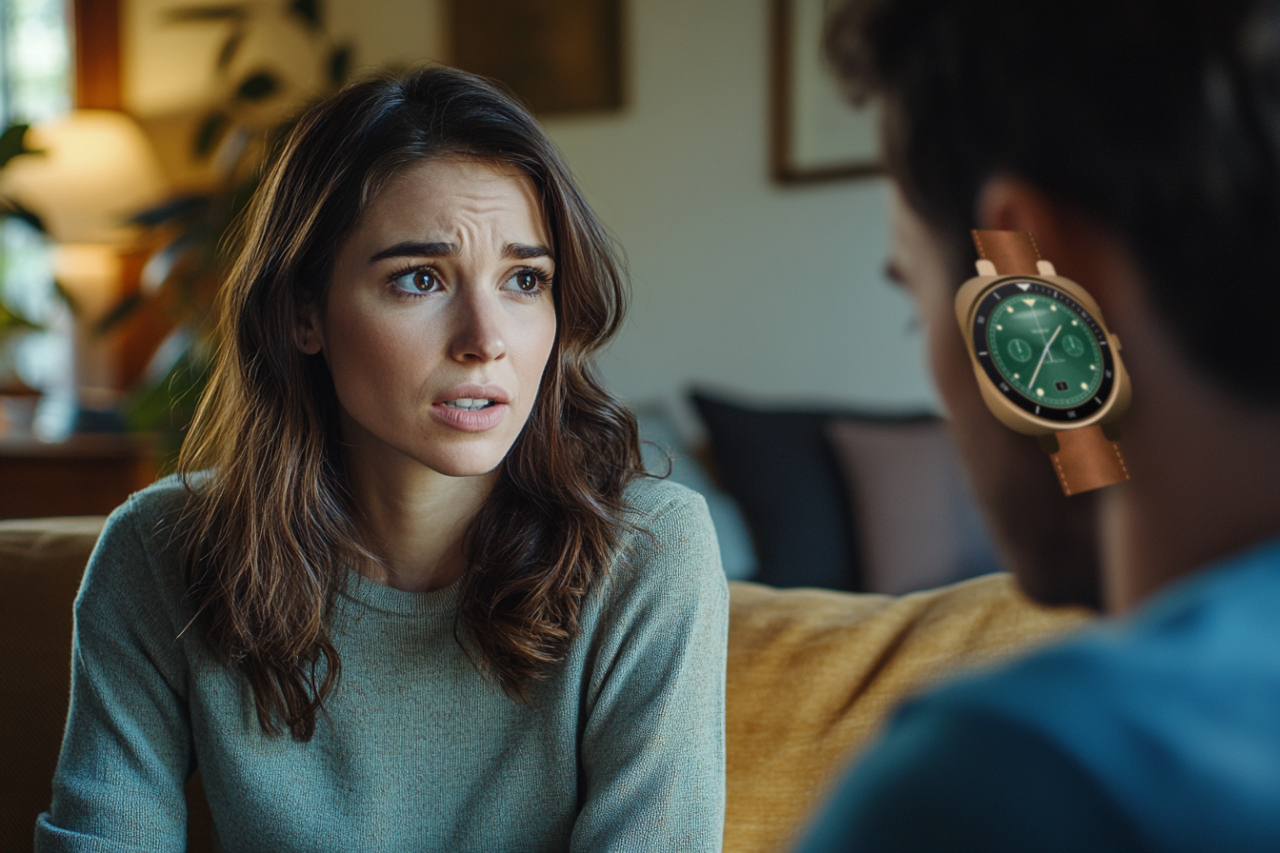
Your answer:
**1:37**
